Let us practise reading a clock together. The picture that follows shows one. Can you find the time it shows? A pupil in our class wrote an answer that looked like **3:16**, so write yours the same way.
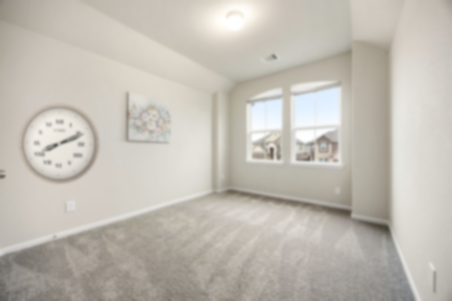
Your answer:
**8:11**
